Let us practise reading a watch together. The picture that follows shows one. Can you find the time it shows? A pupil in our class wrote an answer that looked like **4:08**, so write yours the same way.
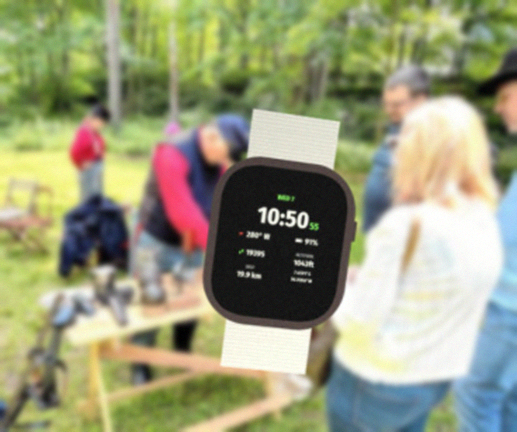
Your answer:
**10:50**
